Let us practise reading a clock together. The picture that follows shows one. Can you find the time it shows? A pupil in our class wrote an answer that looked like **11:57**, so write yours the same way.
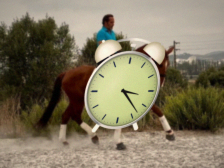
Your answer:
**3:23**
